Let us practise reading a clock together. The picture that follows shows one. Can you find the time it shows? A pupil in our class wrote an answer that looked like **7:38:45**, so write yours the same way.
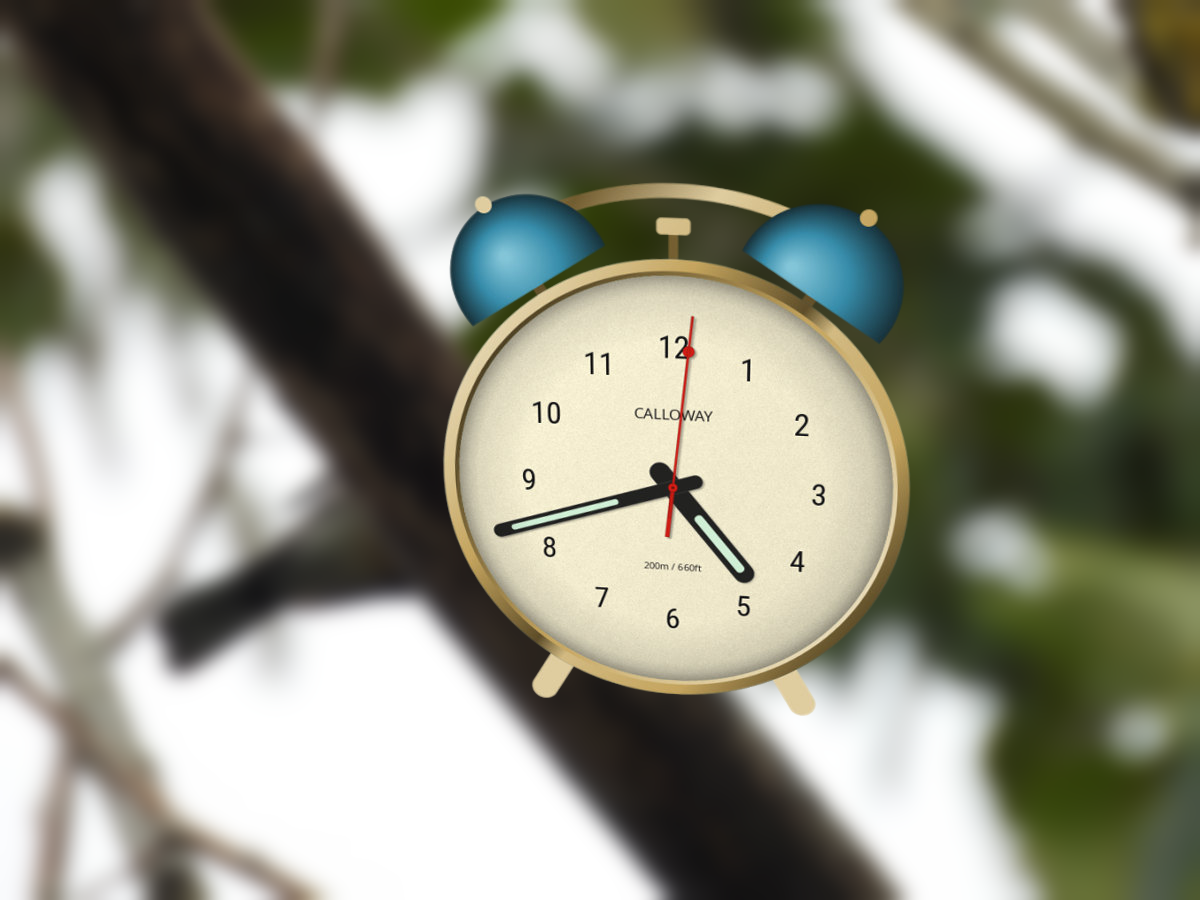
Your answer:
**4:42:01**
